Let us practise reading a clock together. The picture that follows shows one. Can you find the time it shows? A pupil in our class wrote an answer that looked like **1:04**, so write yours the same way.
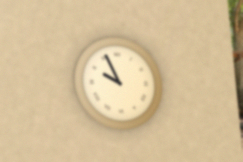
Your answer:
**9:56**
